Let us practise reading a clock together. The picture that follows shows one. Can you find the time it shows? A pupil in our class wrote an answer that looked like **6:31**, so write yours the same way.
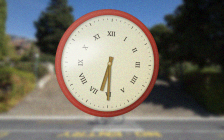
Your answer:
**6:30**
